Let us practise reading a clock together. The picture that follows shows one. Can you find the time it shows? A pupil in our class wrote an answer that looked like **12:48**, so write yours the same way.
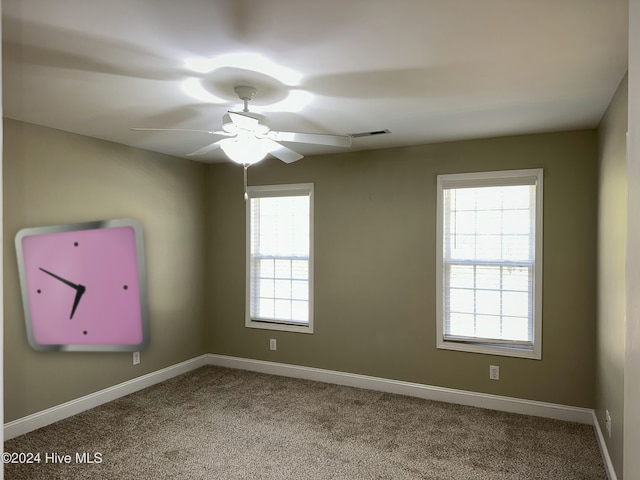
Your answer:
**6:50**
